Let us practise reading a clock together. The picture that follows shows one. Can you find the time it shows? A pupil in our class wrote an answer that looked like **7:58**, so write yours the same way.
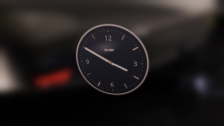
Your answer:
**3:50**
